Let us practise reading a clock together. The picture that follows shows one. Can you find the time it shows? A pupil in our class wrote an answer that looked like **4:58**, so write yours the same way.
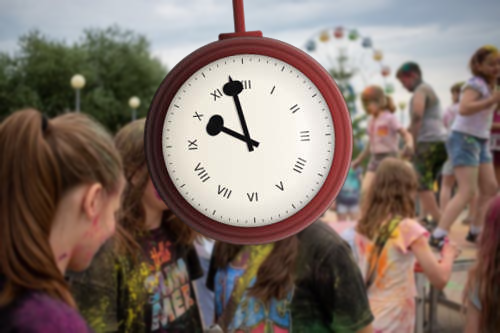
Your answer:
**9:58**
